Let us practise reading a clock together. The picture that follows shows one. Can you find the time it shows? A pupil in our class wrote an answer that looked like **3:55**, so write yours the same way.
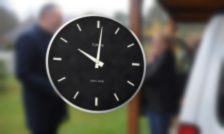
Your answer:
**10:01**
